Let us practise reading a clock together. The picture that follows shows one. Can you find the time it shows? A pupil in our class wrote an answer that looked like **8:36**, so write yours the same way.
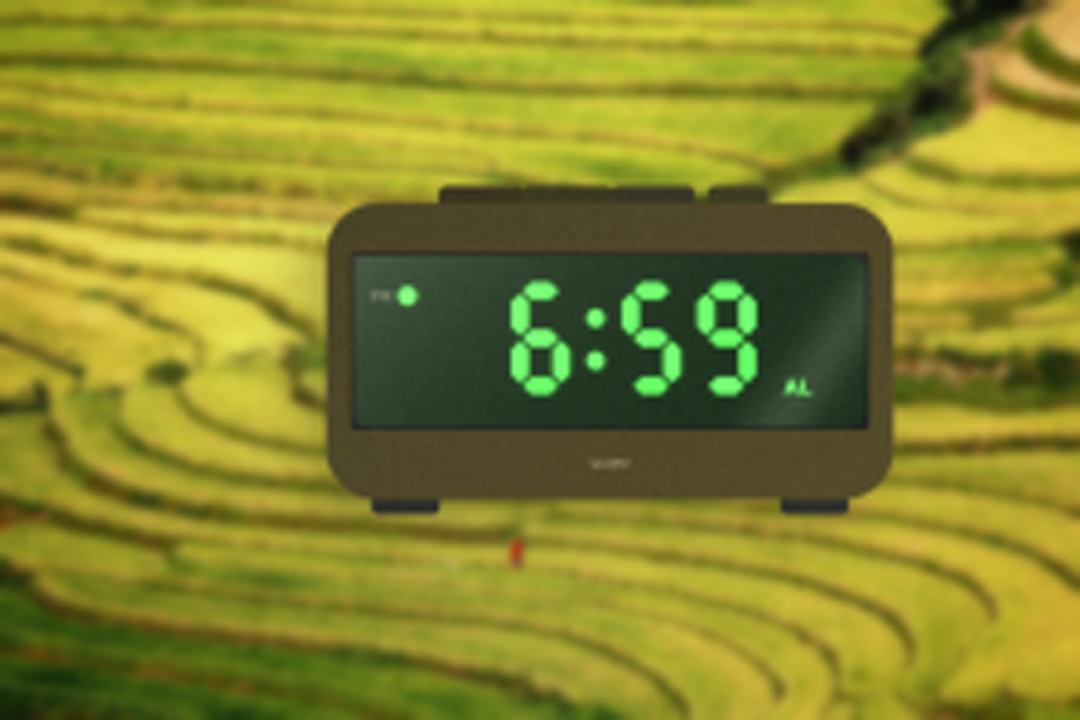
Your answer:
**6:59**
